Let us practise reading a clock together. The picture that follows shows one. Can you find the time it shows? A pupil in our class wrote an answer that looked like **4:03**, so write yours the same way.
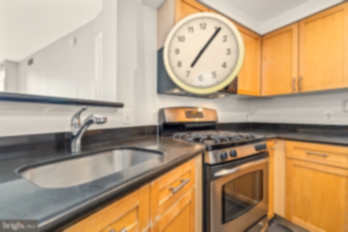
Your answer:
**7:06**
